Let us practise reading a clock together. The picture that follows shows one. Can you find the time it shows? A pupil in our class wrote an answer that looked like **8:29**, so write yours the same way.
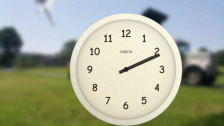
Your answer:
**2:11**
